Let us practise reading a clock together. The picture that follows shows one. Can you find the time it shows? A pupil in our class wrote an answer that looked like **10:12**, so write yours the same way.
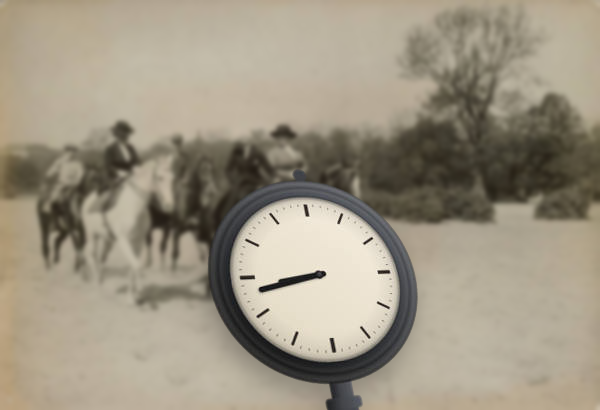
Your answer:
**8:43**
